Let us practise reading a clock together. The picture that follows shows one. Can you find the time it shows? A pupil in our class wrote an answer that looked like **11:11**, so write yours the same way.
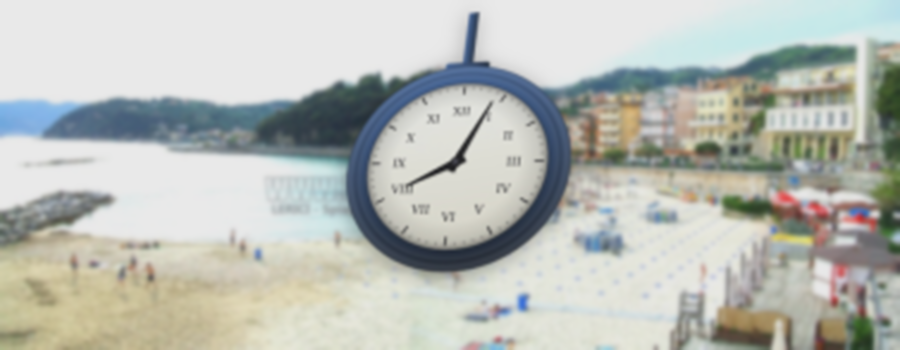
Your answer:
**8:04**
